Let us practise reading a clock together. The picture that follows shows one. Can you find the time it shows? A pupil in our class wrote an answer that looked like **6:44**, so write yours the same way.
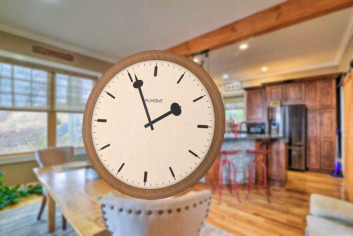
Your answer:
**1:56**
